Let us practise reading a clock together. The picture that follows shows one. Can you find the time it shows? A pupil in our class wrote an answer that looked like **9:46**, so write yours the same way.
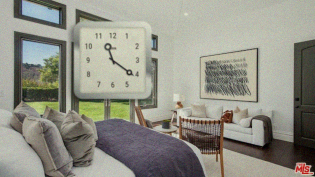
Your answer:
**11:21**
